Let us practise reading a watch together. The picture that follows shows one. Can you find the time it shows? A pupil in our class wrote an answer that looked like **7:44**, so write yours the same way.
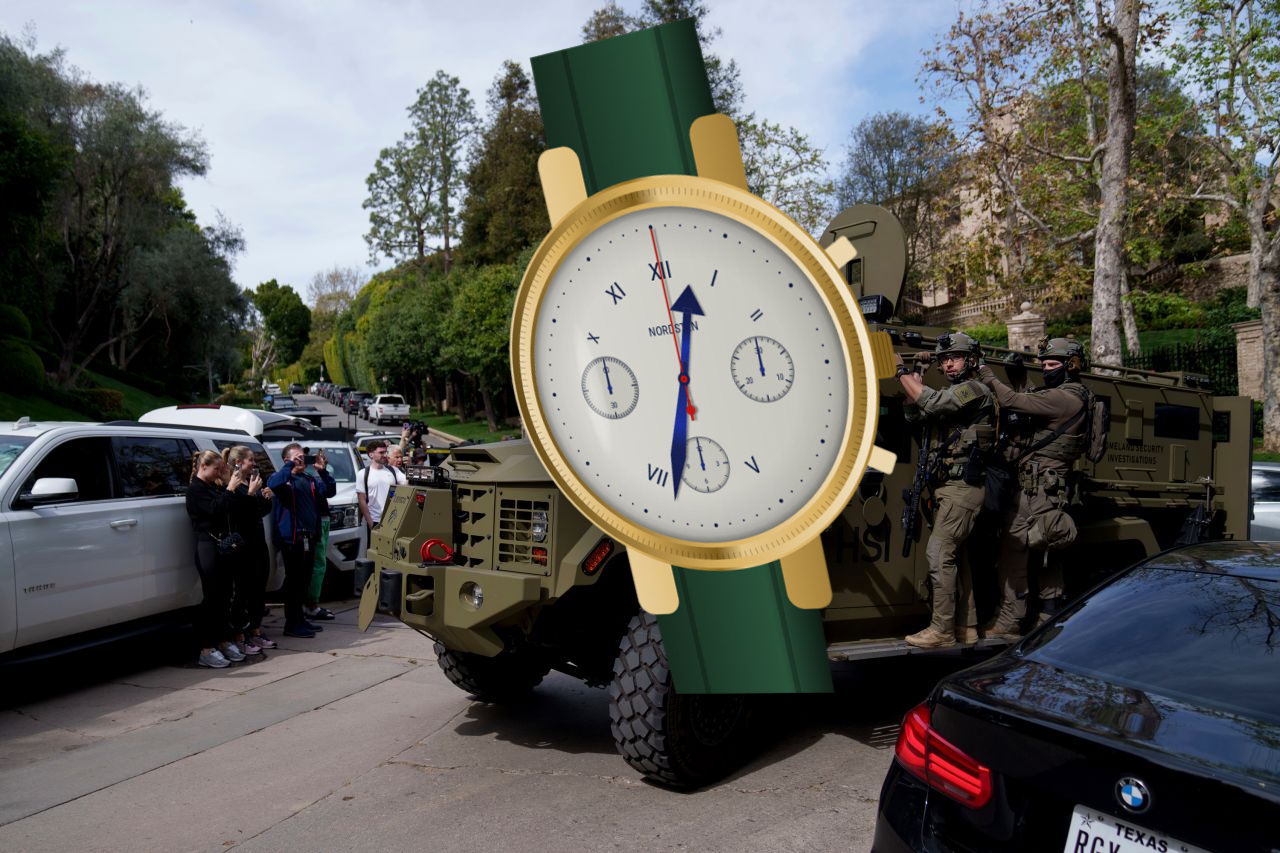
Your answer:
**12:33**
